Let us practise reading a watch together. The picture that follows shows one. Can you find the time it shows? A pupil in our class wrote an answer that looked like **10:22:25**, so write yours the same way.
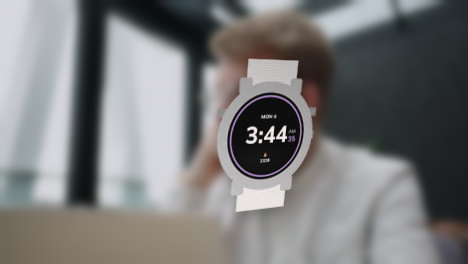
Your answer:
**3:44:35**
